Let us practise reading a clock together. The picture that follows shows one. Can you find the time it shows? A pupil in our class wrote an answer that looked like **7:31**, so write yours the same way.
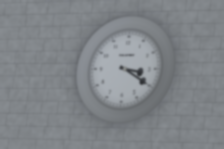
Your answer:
**3:20**
